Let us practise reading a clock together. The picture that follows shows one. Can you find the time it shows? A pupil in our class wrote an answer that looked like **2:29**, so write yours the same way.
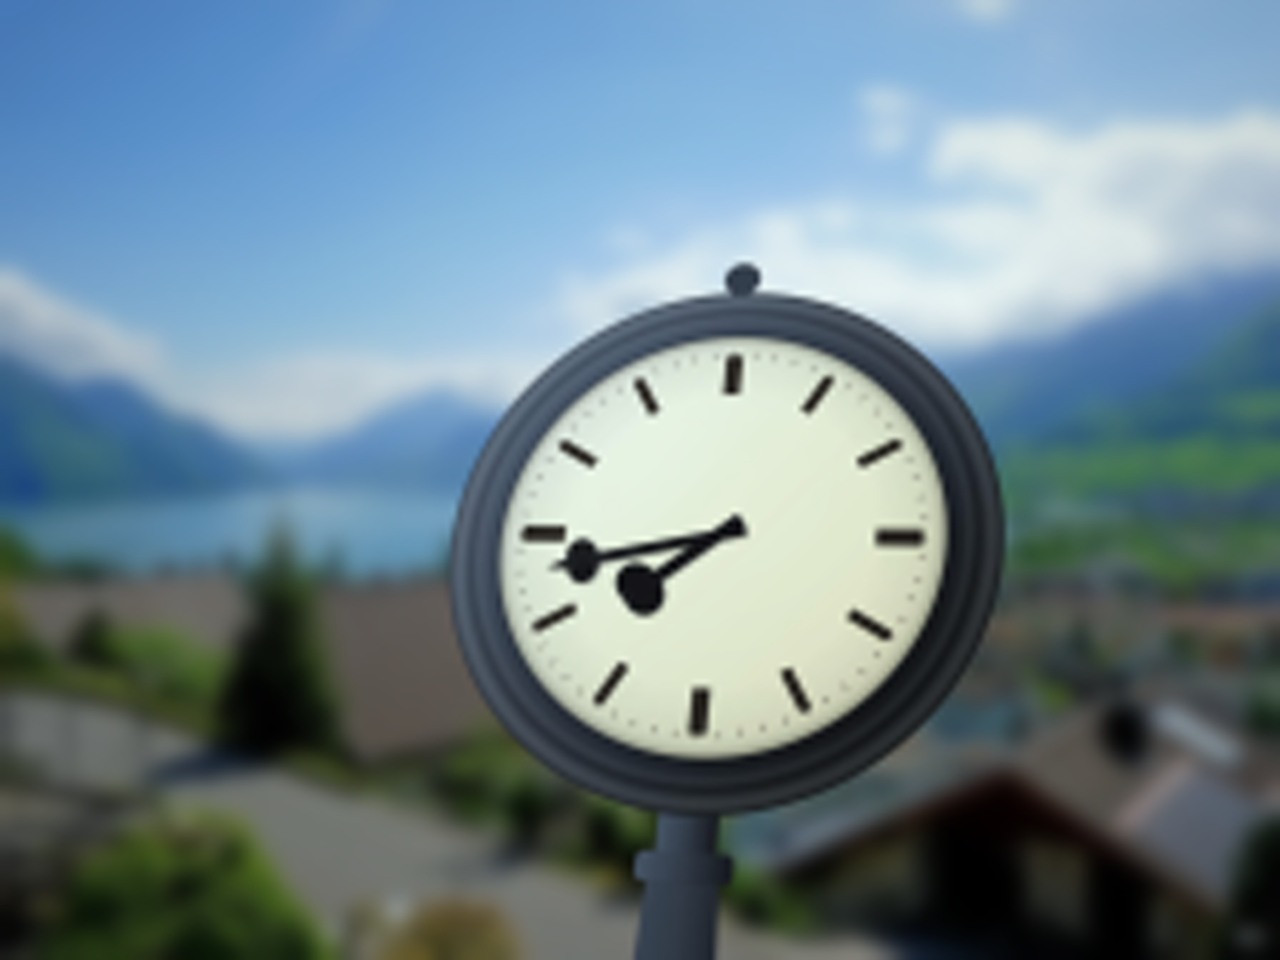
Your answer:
**7:43**
